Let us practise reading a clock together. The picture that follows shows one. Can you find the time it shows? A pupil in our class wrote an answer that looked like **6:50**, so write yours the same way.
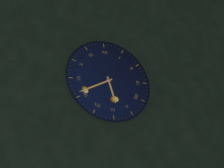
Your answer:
**5:41**
